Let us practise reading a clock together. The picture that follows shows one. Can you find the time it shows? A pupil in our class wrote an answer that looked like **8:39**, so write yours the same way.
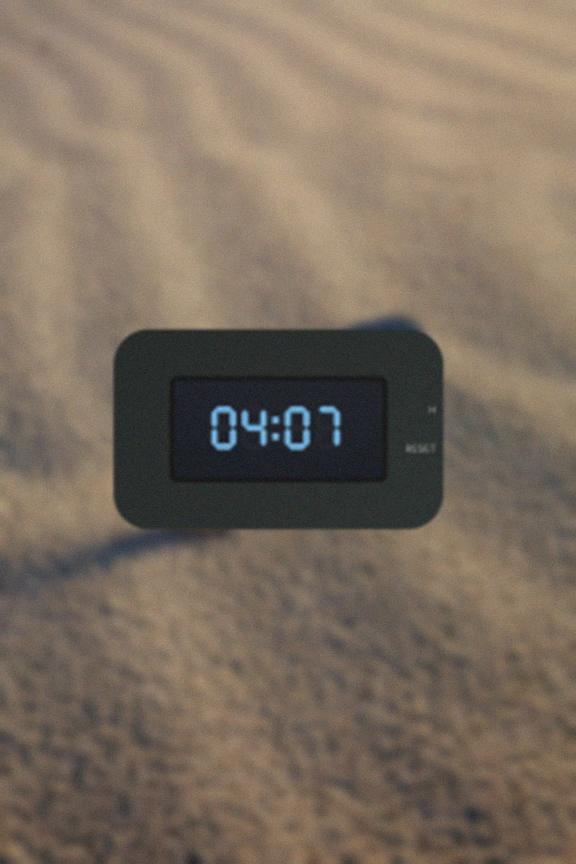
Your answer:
**4:07**
